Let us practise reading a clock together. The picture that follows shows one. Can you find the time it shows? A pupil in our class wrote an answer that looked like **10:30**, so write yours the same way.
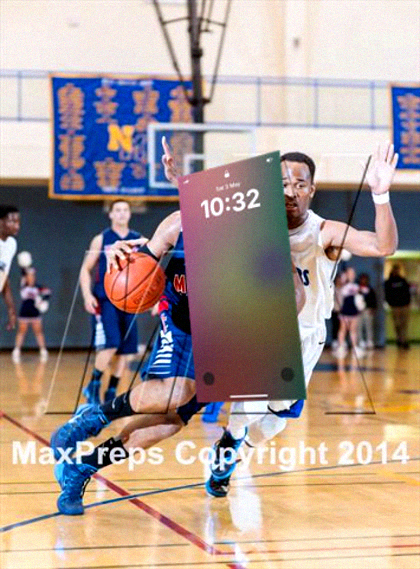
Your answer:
**10:32**
